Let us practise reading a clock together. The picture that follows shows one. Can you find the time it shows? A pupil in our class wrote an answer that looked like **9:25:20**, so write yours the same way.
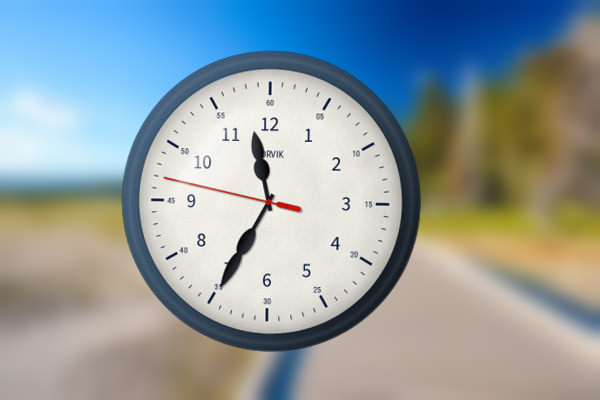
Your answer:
**11:34:47**
